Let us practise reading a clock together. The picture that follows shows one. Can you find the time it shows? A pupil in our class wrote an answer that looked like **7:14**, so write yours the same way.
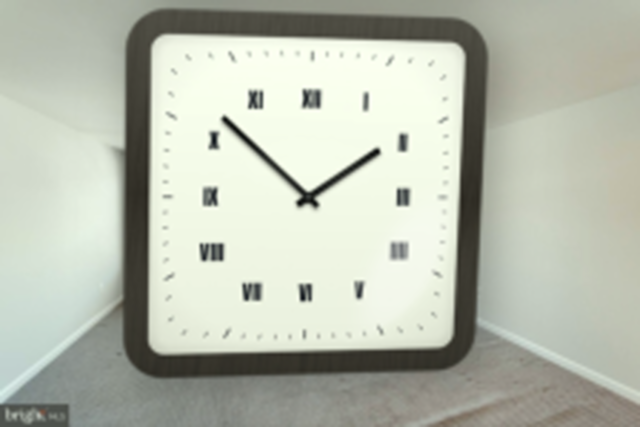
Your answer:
**1:52**
